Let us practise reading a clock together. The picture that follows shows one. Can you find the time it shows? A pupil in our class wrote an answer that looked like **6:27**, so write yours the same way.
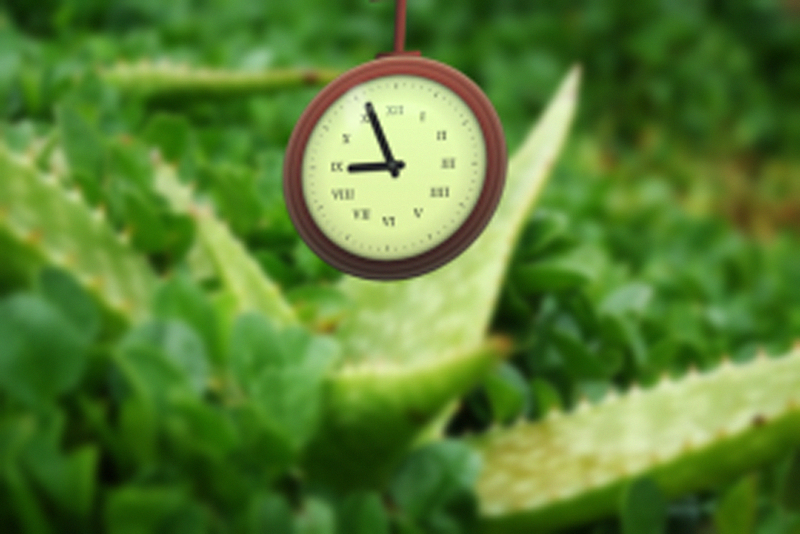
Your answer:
**8:56**
